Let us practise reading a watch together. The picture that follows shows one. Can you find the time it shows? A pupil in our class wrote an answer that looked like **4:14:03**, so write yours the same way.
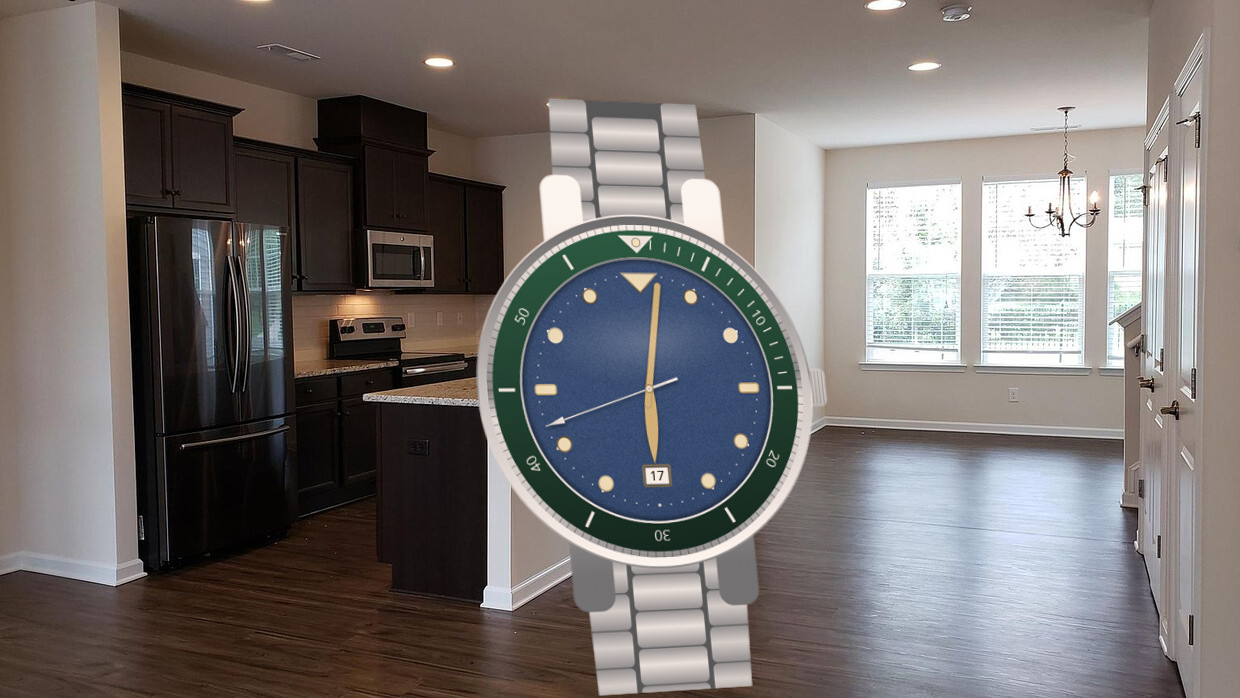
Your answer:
**6:01:42**
